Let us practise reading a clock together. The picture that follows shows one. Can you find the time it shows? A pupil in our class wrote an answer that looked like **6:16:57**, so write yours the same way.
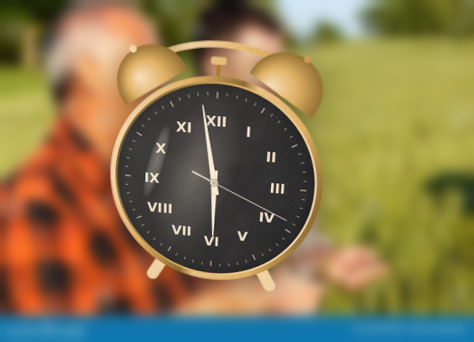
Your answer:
**5:58:19**
